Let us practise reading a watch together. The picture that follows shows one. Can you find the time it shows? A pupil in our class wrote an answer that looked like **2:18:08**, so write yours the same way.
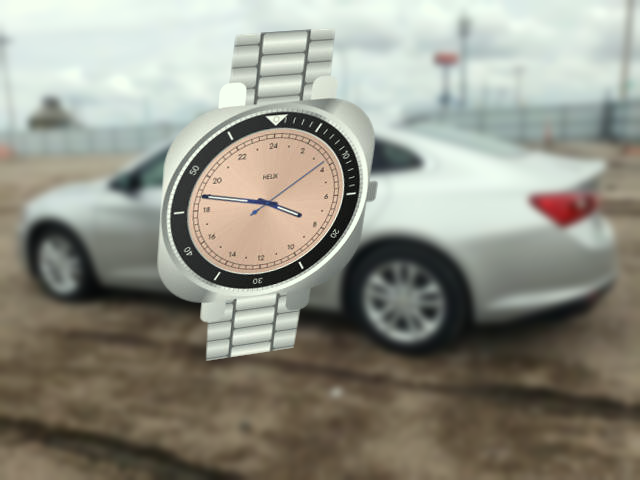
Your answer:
**7:47:09**
